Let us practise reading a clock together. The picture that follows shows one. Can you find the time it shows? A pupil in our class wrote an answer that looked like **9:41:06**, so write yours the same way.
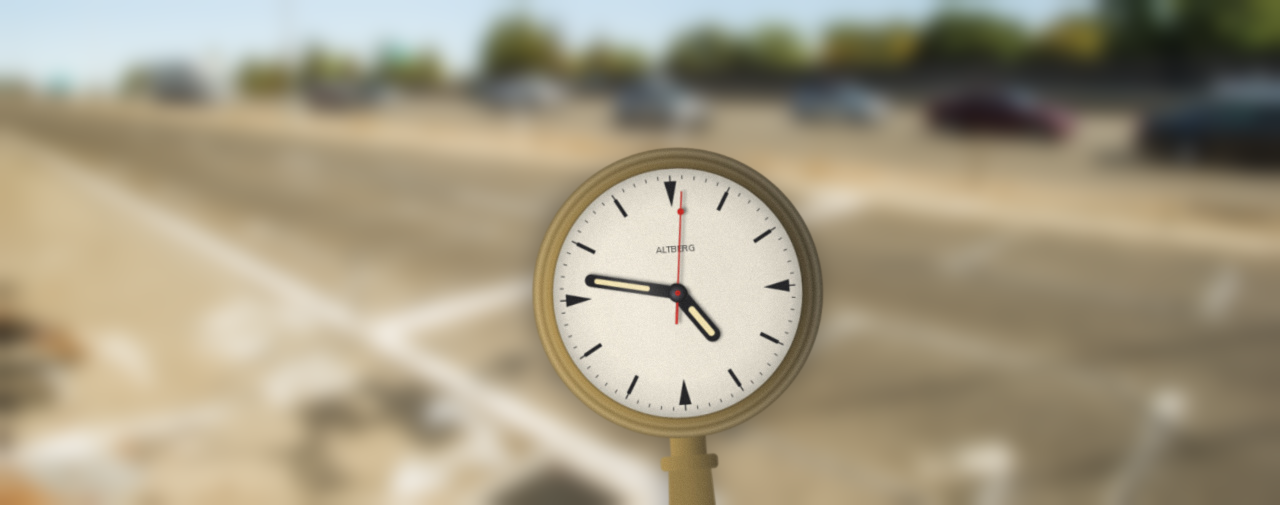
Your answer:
**4:47:01**
